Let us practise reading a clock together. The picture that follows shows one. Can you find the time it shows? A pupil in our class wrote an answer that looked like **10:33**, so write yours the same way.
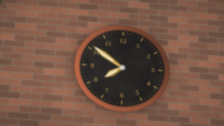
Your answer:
**7:51**
